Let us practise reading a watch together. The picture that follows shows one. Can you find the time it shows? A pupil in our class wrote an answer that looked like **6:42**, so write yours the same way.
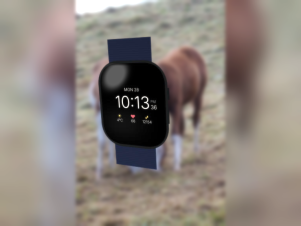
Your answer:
**10:13**
